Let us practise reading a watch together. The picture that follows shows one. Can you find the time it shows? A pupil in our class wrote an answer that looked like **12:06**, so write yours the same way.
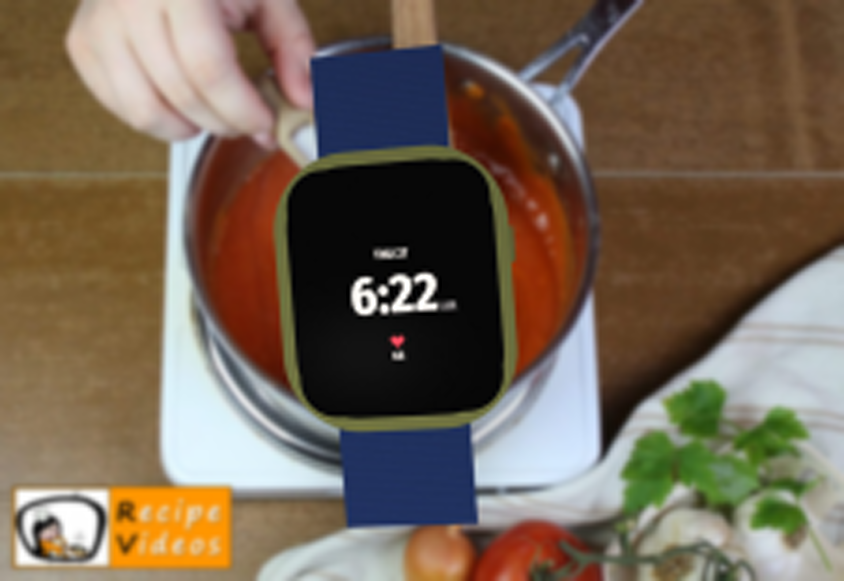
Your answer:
**6:22**
